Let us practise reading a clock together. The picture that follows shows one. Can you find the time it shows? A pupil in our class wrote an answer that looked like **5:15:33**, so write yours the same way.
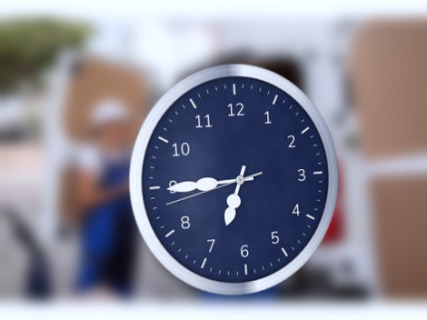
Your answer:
**6:44:43**
